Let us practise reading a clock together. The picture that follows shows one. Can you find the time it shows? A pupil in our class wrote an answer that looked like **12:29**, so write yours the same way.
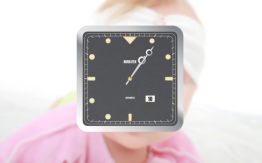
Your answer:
**1:06**
